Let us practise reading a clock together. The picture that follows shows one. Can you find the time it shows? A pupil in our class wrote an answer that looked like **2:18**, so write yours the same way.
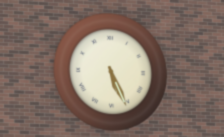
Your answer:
**5:26**
